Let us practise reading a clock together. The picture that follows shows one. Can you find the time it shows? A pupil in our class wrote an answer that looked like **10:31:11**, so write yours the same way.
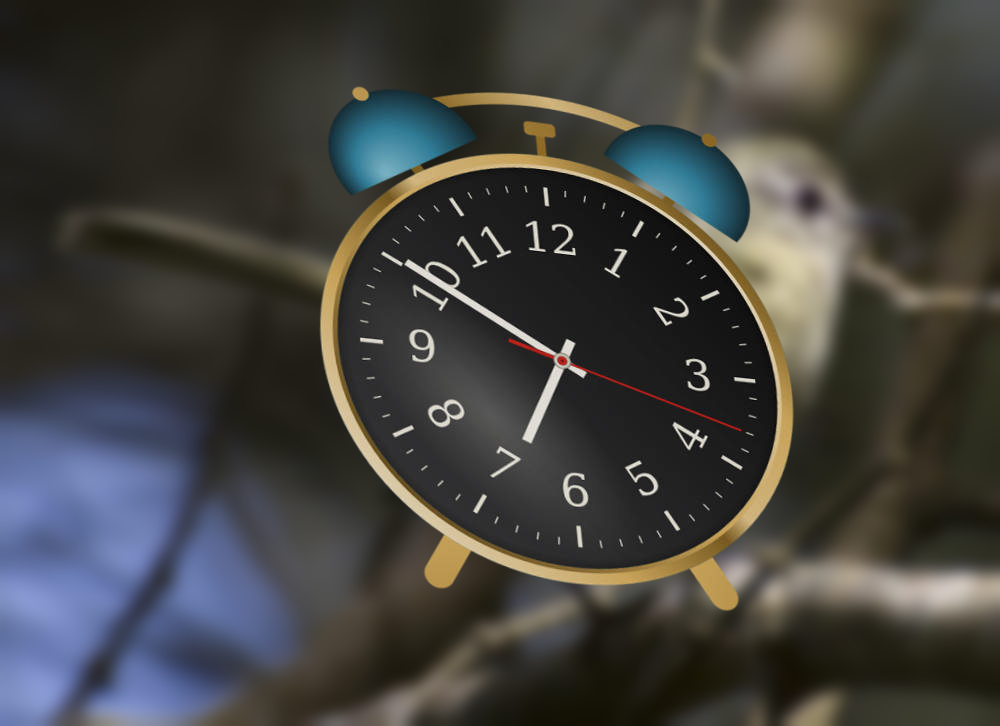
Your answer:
**6:50:18**
